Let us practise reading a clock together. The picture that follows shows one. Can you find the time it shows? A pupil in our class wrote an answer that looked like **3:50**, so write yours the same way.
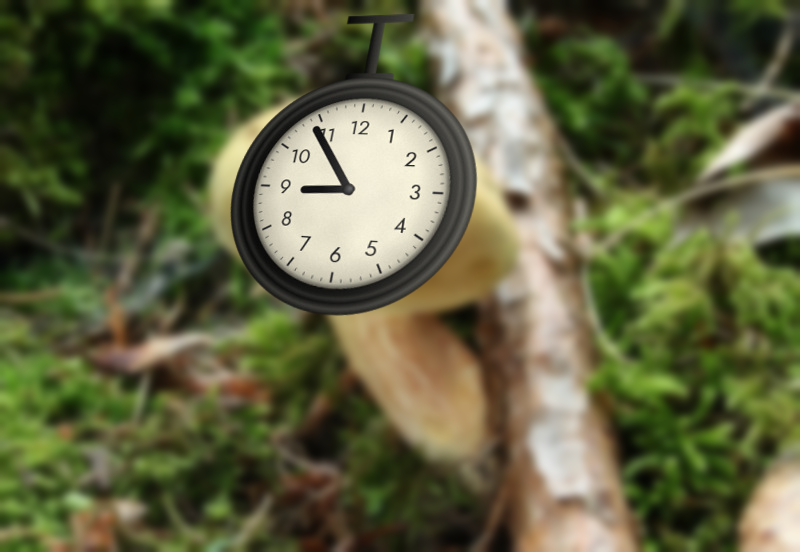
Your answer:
**8:54**
